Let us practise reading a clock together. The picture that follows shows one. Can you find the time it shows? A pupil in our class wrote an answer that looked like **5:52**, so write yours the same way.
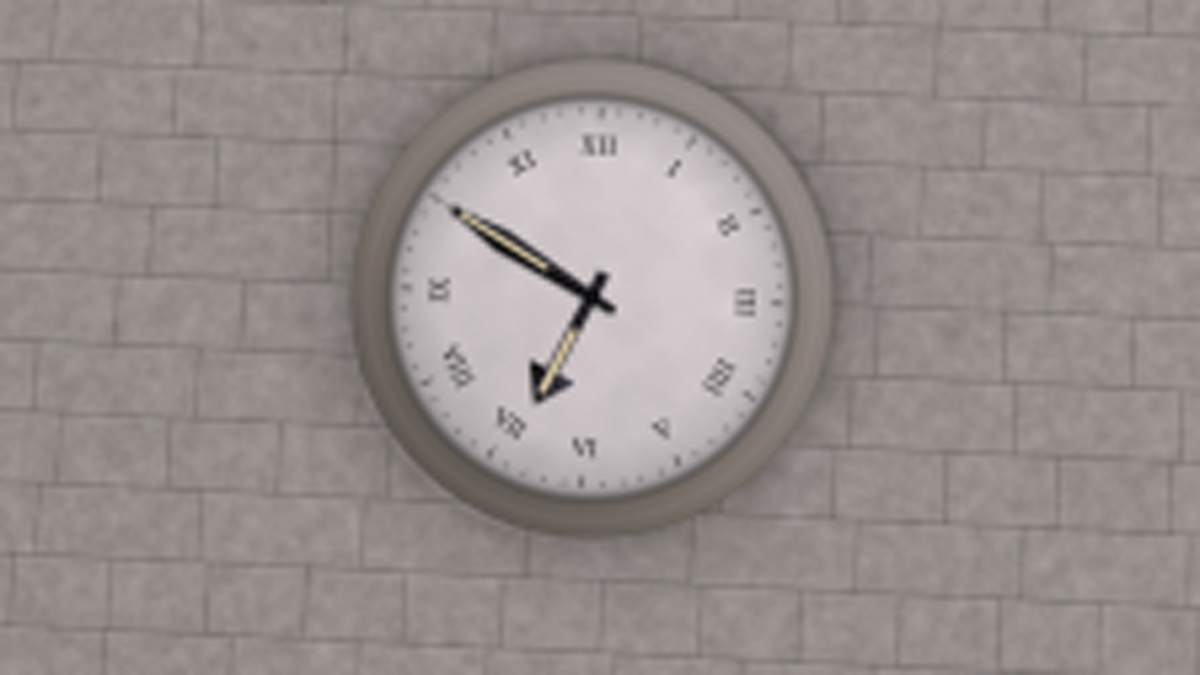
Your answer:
**6:50**
